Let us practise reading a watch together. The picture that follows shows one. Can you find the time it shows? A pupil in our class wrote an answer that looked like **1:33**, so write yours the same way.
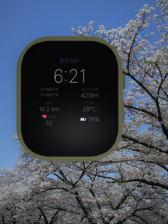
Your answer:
**6:21**
